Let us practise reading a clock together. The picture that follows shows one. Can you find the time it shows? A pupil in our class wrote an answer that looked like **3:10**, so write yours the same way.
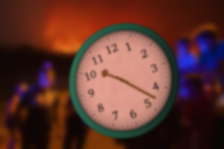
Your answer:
**10:23**
